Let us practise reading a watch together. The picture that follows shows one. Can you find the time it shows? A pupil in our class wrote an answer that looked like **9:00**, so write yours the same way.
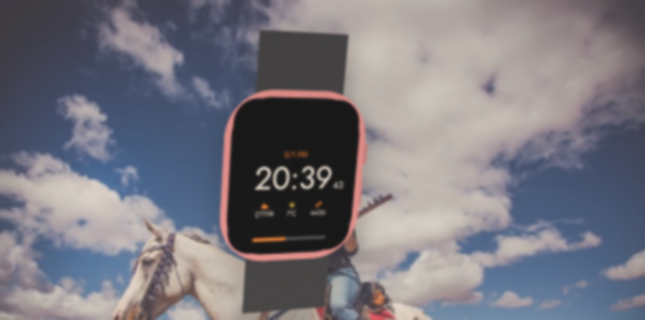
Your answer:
**20:39**
